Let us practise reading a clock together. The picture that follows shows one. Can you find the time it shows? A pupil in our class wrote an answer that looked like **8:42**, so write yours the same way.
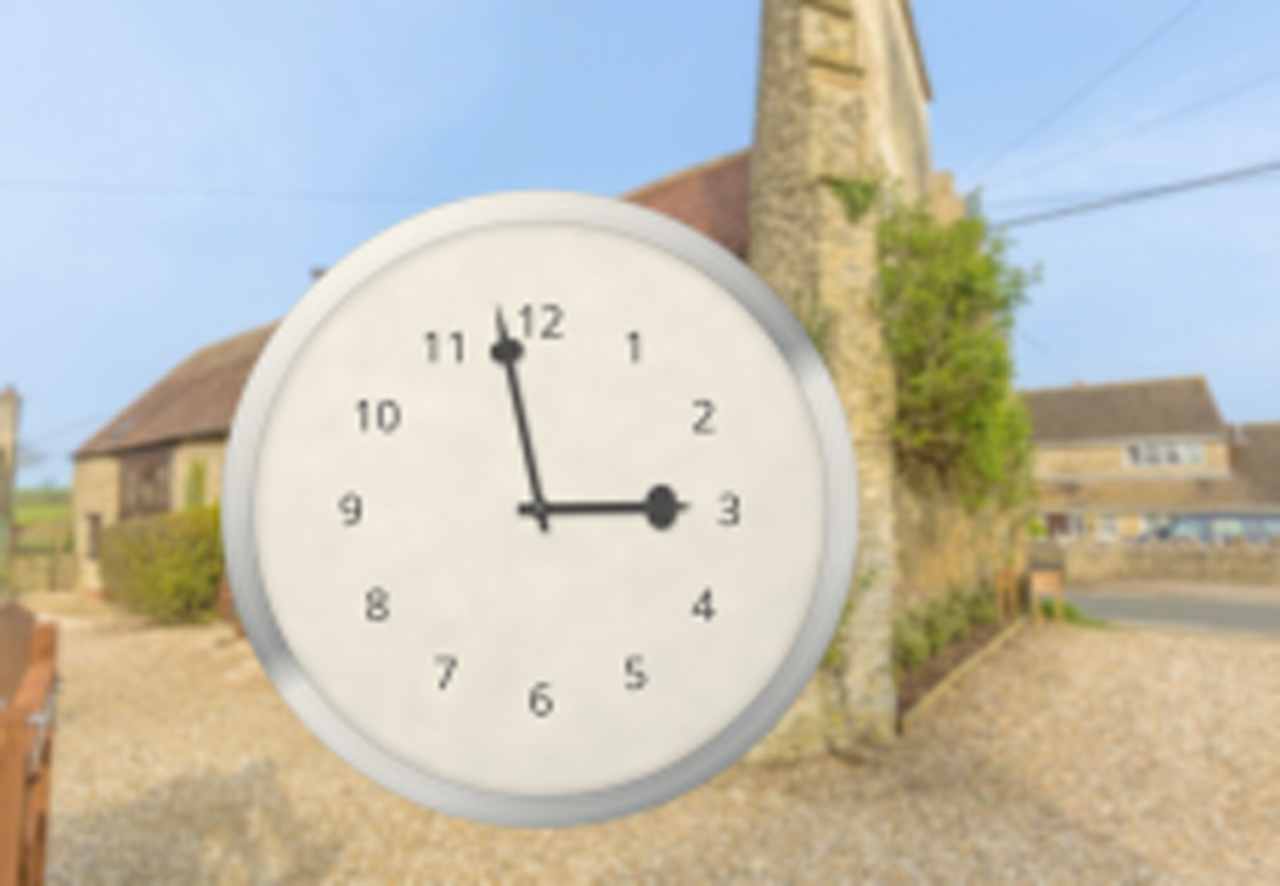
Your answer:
**2:58**
